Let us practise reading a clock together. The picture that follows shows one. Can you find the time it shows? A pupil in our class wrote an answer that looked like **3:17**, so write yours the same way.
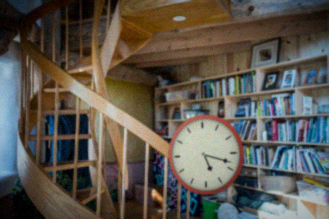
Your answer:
**5:18**
